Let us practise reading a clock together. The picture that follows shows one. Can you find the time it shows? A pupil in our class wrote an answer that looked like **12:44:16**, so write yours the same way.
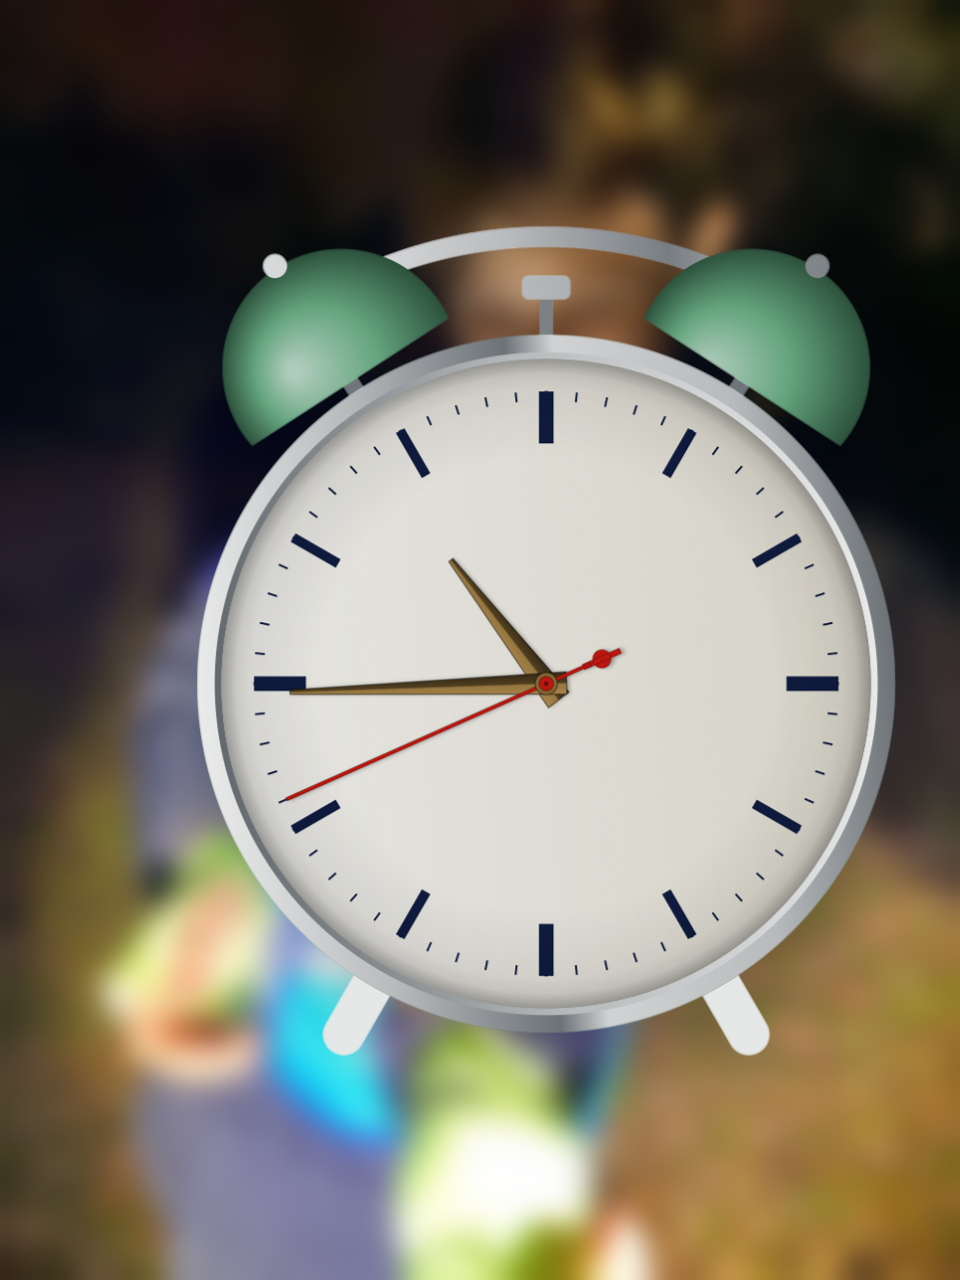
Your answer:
**10:44:41**
